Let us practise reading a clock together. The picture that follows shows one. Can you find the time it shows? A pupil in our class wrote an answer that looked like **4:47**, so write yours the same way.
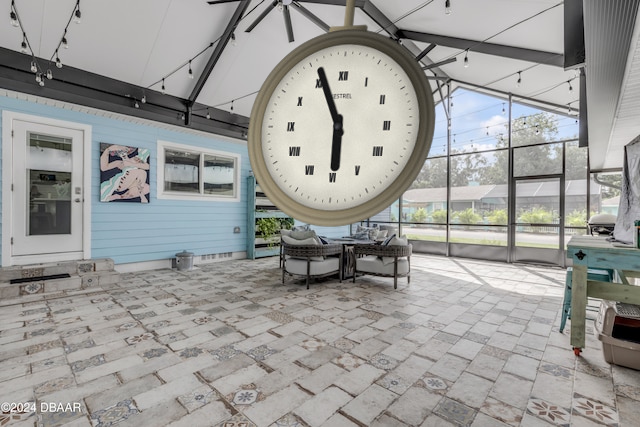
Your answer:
**5:56**
